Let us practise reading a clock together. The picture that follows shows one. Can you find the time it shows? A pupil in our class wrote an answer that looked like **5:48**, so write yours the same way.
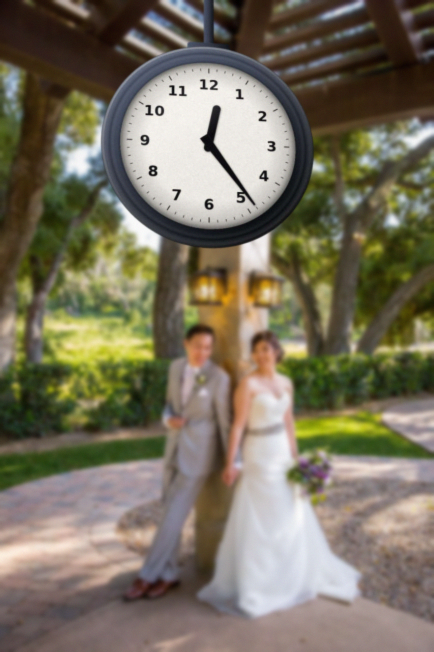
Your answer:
**12:24**
